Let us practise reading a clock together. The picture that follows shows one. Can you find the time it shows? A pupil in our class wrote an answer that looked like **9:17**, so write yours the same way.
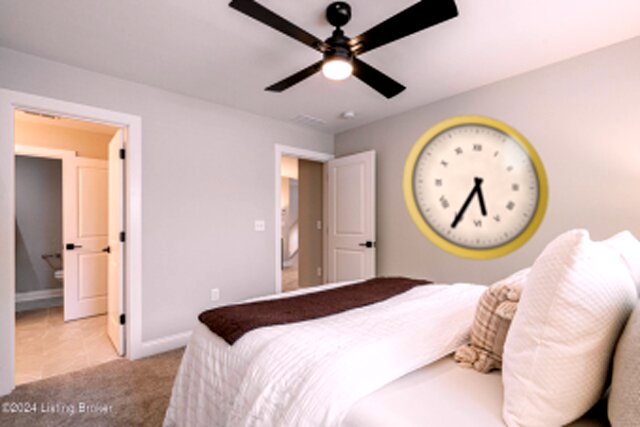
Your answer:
**5:35**
